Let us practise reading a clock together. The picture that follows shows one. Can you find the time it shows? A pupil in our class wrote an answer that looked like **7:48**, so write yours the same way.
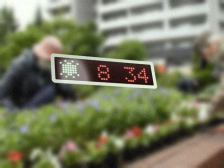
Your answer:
**8:34**
